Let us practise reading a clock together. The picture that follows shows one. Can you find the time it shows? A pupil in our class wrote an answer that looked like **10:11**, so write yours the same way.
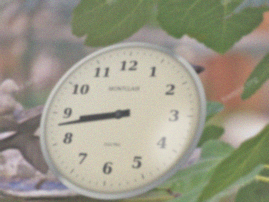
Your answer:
**8:43**
